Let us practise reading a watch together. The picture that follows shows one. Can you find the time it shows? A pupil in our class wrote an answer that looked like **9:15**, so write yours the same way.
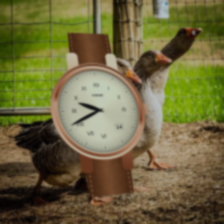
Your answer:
**9:41**
